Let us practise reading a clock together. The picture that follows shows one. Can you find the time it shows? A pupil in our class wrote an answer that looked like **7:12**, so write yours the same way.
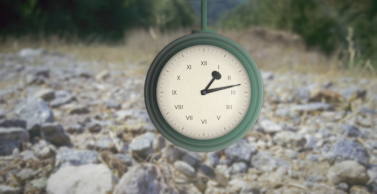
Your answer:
**1:13**
